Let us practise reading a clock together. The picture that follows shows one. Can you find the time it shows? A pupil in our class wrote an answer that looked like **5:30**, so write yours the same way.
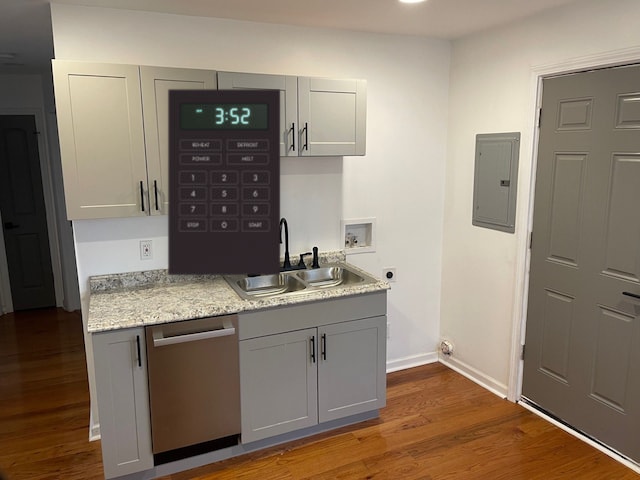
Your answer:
**3:52**
